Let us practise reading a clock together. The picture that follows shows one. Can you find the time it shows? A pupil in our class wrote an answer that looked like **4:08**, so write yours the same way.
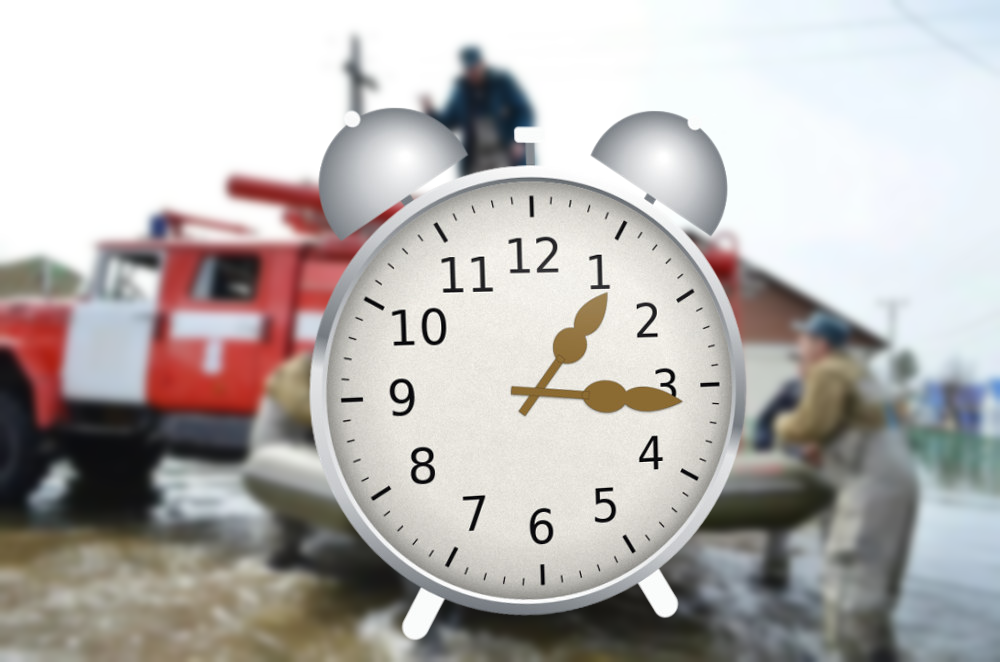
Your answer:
**1:16**
